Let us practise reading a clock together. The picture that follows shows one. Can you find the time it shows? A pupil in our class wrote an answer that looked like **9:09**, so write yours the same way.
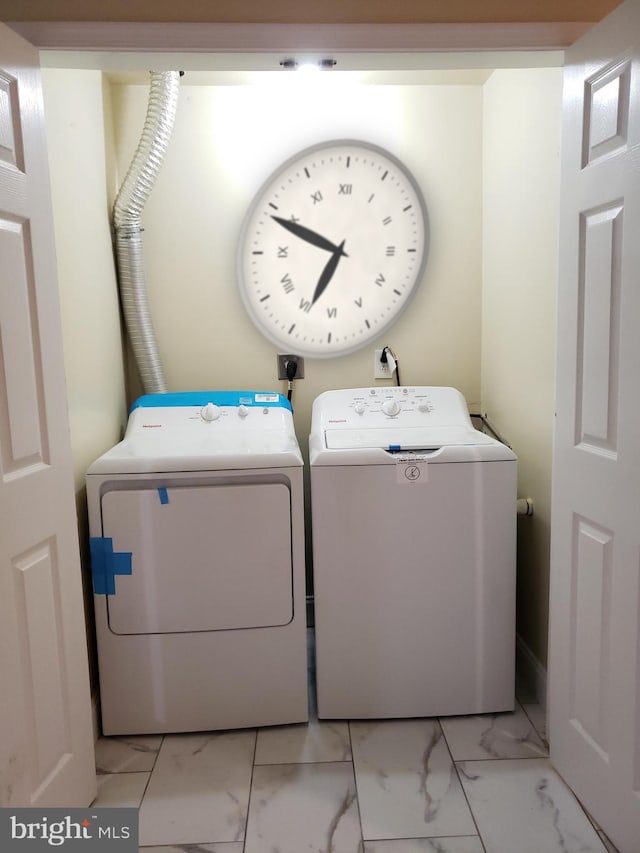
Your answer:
**6:49**
